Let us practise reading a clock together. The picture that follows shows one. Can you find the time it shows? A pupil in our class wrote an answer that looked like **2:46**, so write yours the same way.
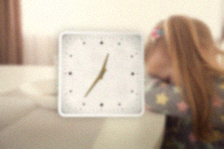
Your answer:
**12:36**
